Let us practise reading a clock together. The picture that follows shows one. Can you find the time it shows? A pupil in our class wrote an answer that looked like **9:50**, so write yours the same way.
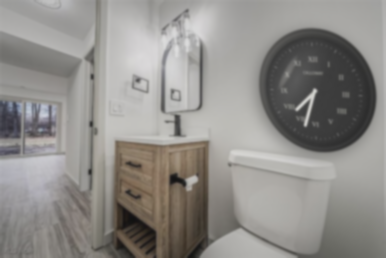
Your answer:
**7:33**
